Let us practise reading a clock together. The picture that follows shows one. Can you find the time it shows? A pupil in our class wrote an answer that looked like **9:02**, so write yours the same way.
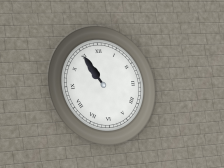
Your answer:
**10:55**
